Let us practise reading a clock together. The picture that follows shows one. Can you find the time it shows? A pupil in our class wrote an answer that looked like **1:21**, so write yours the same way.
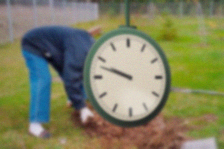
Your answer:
**9:48**
